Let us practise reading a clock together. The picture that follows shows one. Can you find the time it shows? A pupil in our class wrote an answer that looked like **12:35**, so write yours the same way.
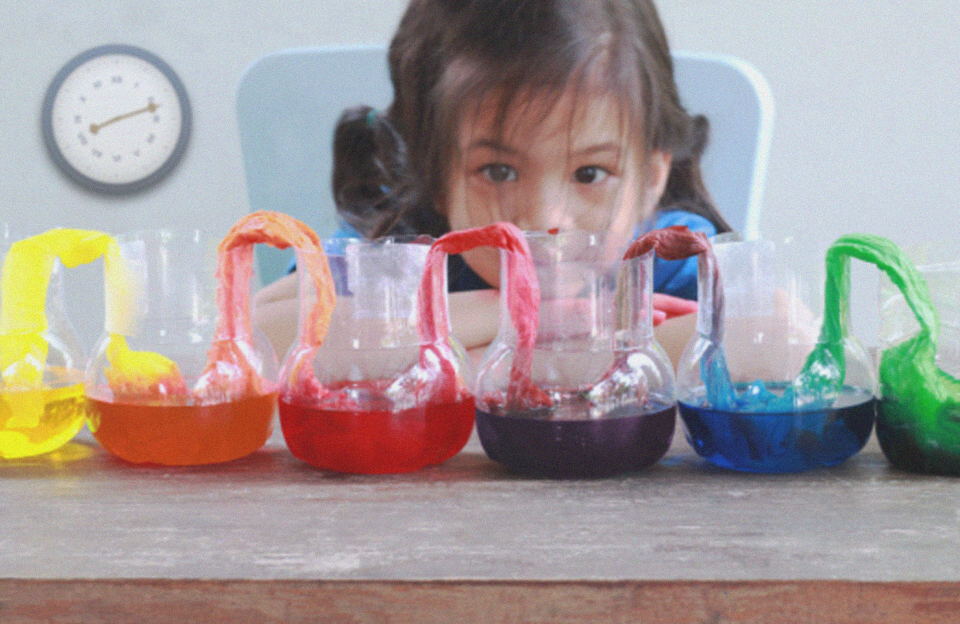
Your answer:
**8:12**
